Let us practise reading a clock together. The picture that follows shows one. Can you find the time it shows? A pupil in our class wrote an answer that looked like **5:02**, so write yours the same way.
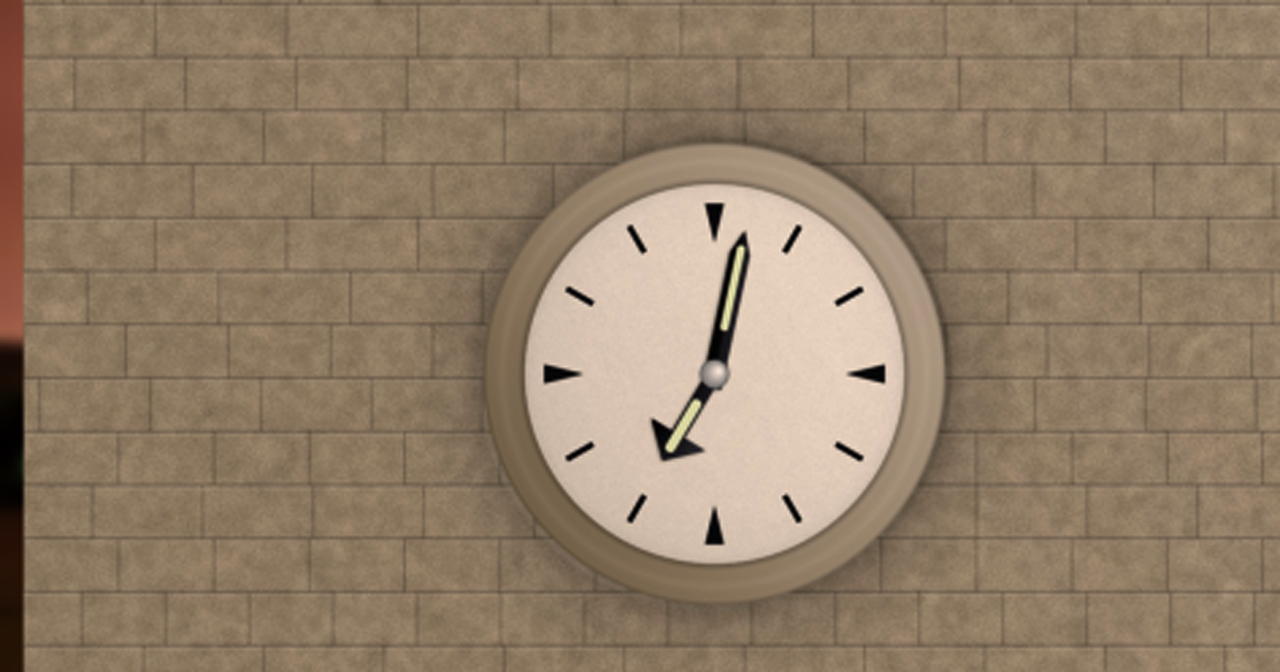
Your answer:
**7:02**
